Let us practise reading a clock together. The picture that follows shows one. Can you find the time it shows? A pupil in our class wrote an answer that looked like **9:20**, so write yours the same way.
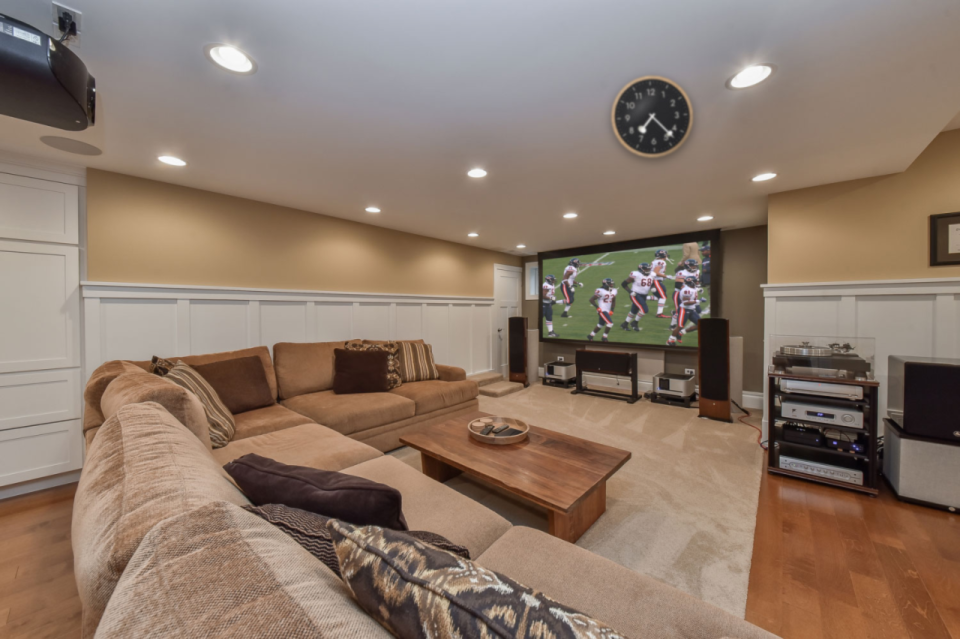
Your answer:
**7:23**
